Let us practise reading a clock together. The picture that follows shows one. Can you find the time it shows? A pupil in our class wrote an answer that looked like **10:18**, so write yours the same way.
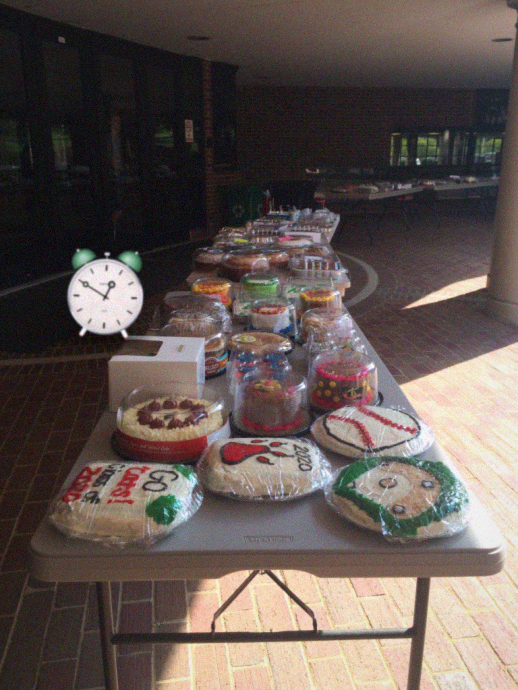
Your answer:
**12:50**
